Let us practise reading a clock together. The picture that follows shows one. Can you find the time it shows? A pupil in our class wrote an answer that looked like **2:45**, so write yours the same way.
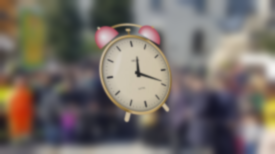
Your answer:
**12:19**
